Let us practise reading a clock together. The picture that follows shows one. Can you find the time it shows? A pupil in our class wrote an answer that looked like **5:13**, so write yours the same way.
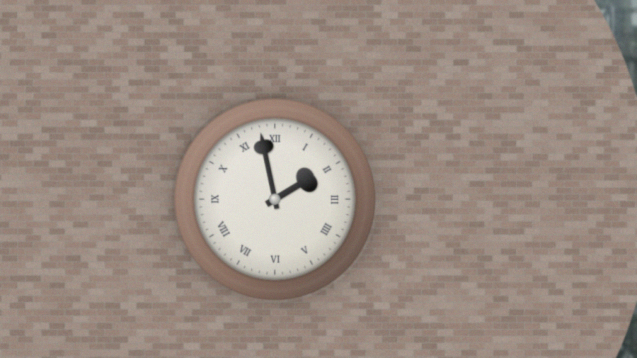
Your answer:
**1:58**
